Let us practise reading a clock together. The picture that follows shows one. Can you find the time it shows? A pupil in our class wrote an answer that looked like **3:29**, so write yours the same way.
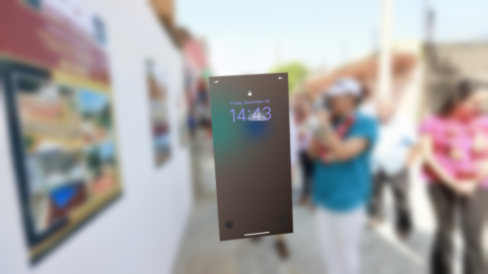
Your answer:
**14:43**
